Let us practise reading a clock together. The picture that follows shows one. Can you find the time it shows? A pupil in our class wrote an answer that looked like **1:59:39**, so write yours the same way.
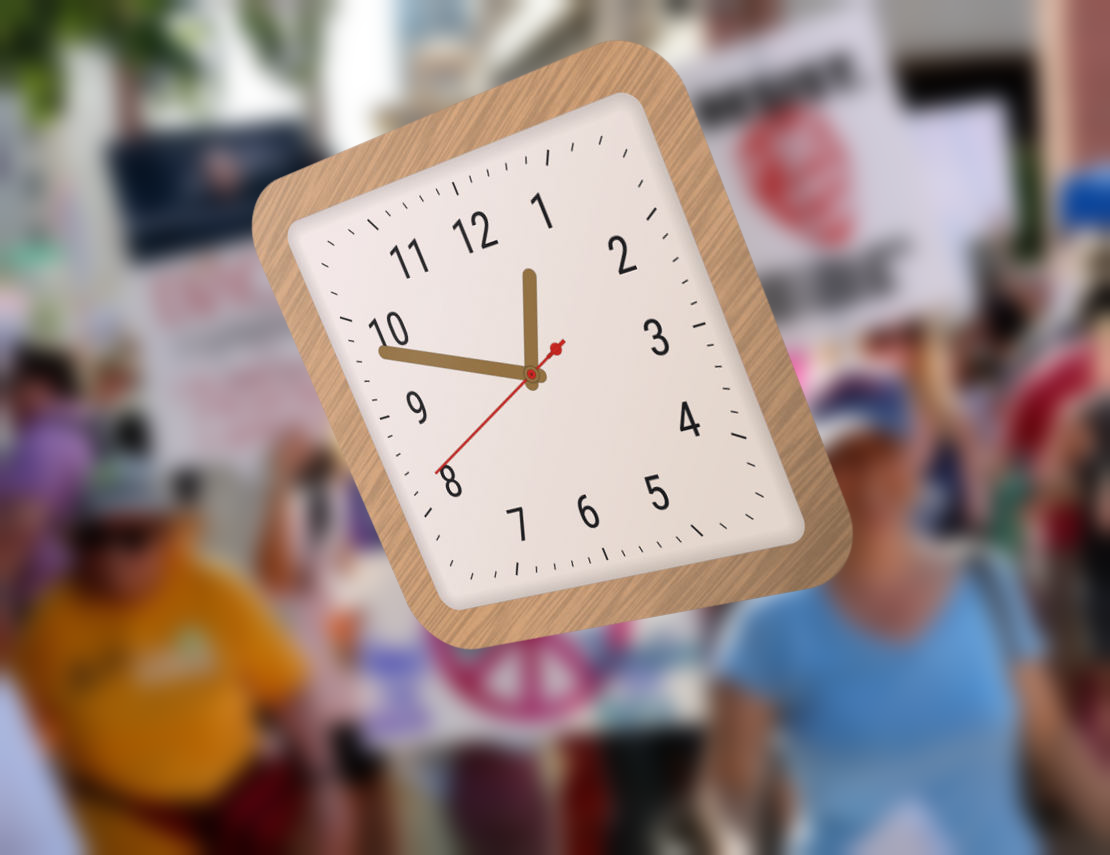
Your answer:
**12:48:41**
